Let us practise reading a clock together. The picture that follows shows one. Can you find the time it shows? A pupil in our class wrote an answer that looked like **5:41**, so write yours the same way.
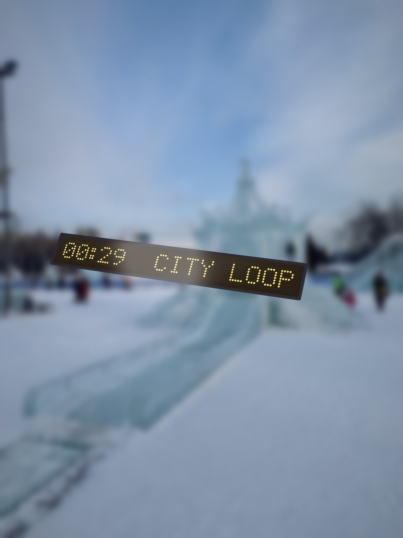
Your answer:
**0:29**
